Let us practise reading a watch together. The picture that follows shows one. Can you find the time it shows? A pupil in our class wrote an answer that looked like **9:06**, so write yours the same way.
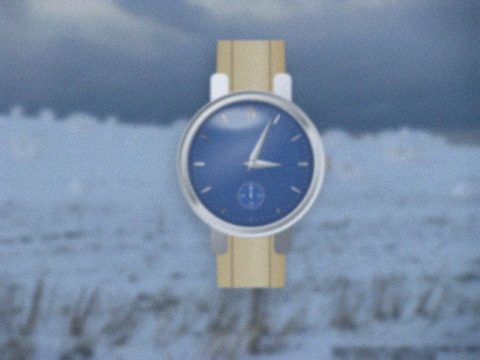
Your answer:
**3:04**
